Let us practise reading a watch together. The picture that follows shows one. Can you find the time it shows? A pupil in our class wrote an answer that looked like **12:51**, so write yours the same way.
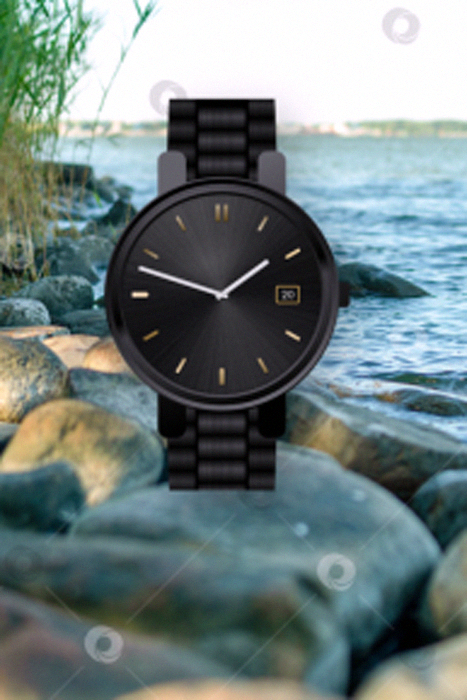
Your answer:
**1:48**
